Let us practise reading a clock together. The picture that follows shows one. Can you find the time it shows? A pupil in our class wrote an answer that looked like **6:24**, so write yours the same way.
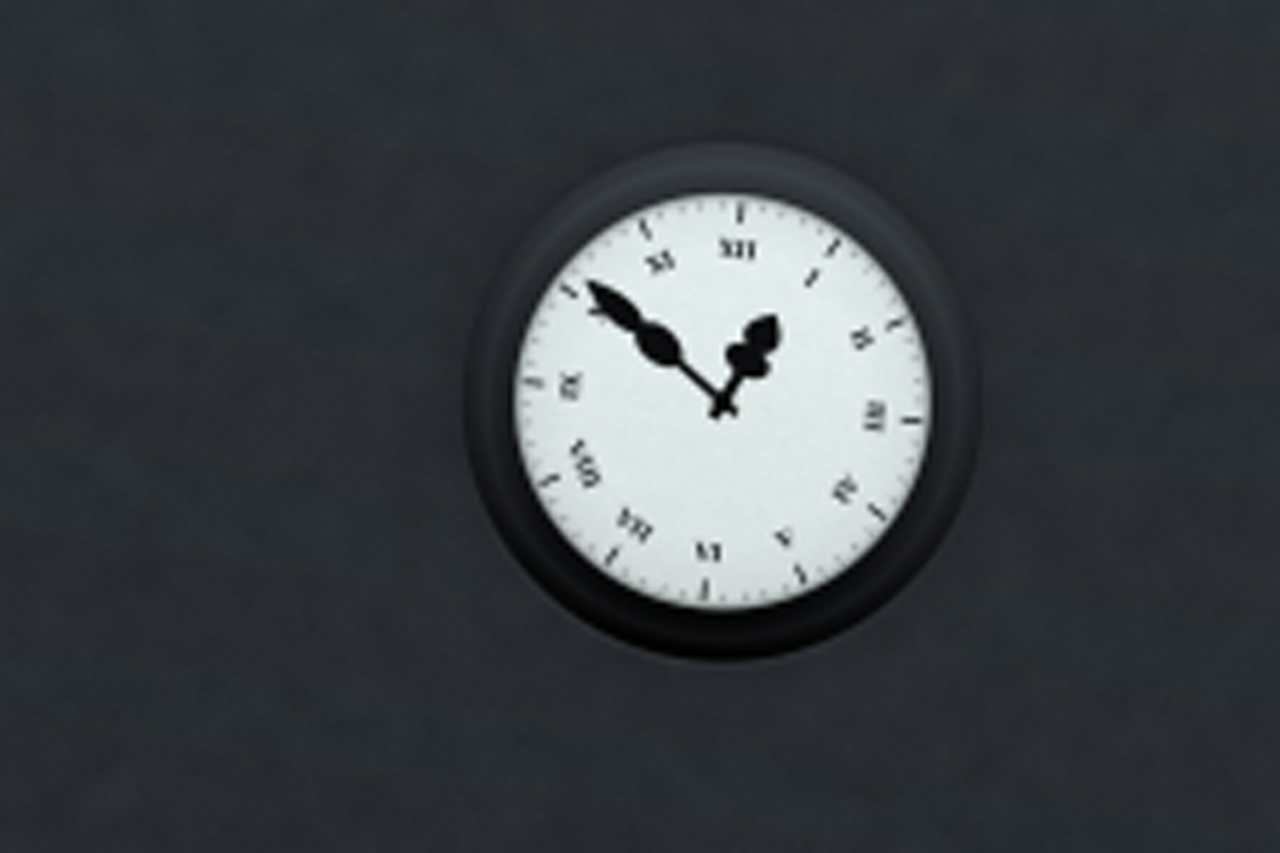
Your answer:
**12:51**
